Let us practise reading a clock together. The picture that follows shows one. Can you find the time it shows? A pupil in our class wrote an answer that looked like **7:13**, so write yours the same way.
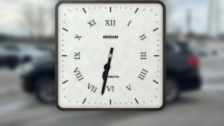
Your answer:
**6:32**
